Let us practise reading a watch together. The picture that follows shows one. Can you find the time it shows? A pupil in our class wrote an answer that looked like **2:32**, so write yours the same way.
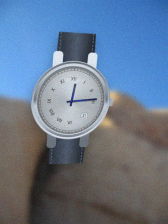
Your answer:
**12:14**
